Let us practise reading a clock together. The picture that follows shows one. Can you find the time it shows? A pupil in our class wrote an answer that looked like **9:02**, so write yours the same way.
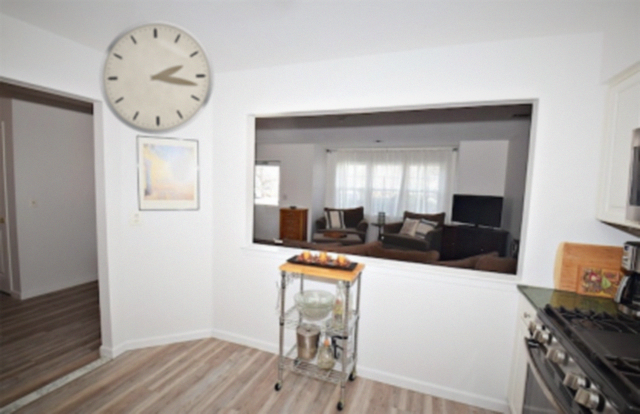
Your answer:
**2:17**
